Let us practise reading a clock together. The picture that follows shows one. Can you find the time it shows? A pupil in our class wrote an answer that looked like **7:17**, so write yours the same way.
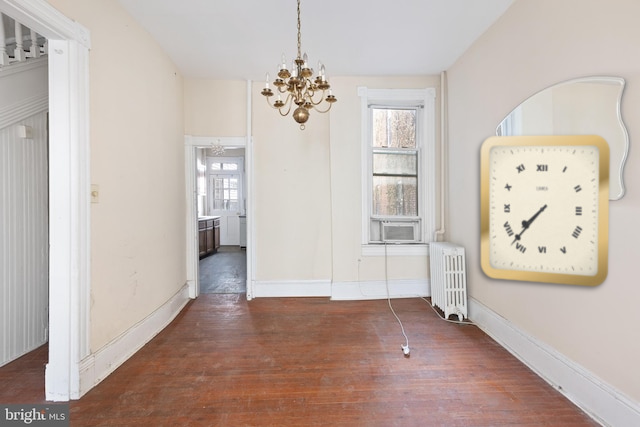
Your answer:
**7:37**
